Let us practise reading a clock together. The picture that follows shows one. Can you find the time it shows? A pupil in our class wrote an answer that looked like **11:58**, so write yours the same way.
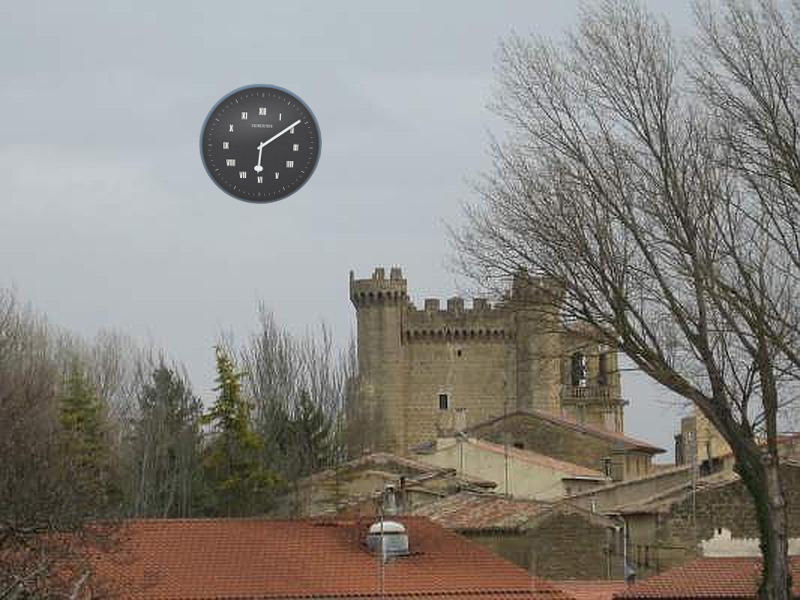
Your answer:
**6:09**
